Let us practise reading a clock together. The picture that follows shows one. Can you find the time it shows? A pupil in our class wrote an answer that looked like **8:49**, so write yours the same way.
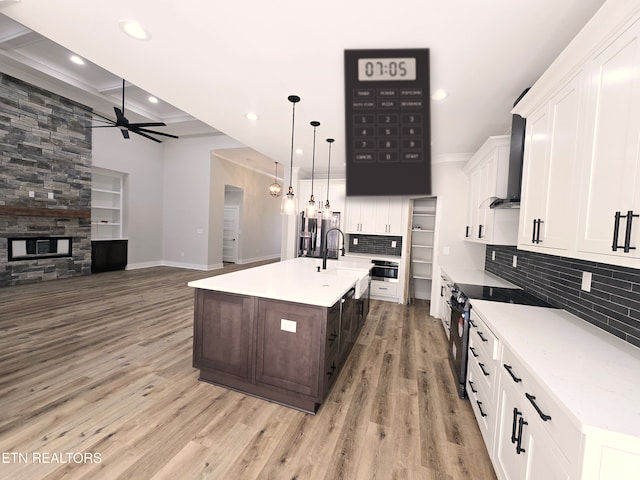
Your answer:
**7:05**
